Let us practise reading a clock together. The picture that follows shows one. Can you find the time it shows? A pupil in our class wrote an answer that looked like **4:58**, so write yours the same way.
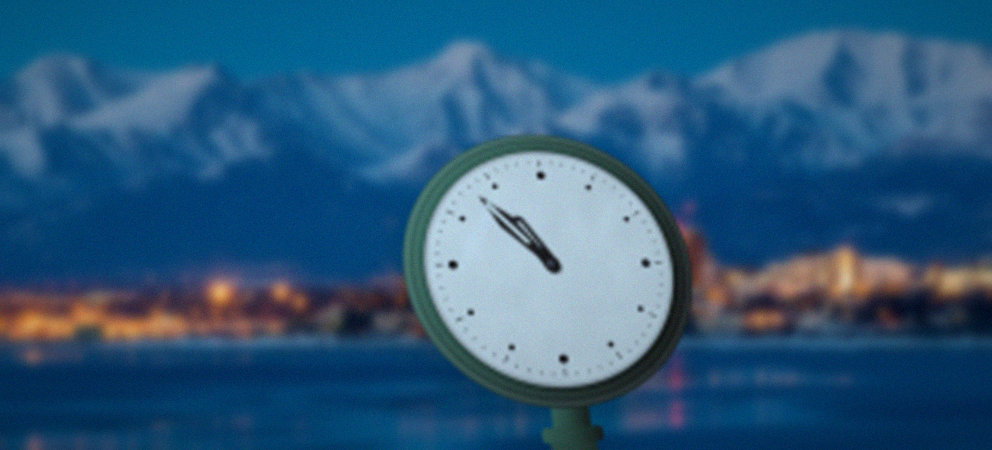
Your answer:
**10:53**
